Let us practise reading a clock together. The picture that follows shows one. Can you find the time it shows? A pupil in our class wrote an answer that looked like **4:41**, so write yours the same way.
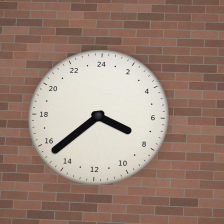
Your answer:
**7:38**
